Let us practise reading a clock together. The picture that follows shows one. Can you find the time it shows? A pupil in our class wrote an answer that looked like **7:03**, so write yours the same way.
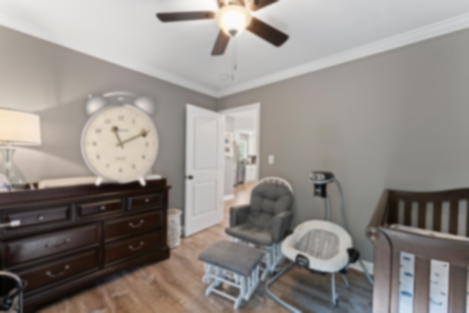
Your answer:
**11:11**
